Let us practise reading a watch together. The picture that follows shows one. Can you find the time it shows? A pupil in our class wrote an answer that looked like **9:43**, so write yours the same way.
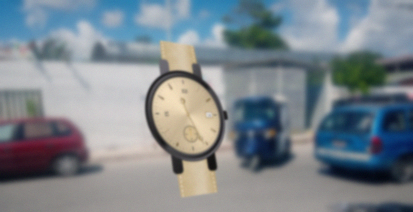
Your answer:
**11:26**
